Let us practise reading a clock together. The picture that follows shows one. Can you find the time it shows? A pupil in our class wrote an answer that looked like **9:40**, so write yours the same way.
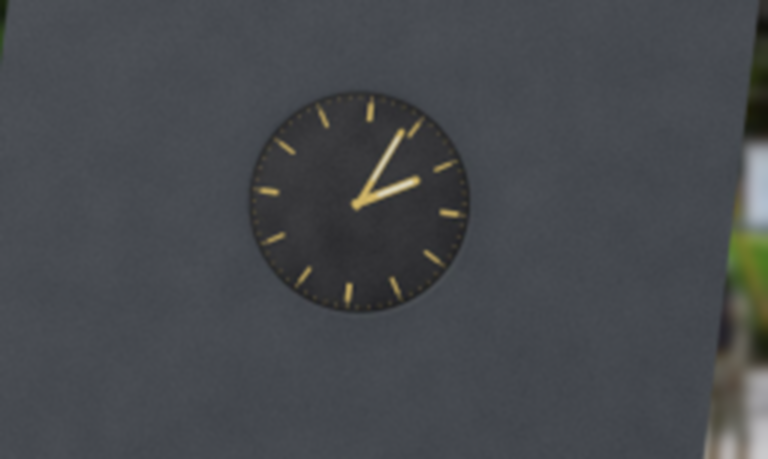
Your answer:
**2:04**
